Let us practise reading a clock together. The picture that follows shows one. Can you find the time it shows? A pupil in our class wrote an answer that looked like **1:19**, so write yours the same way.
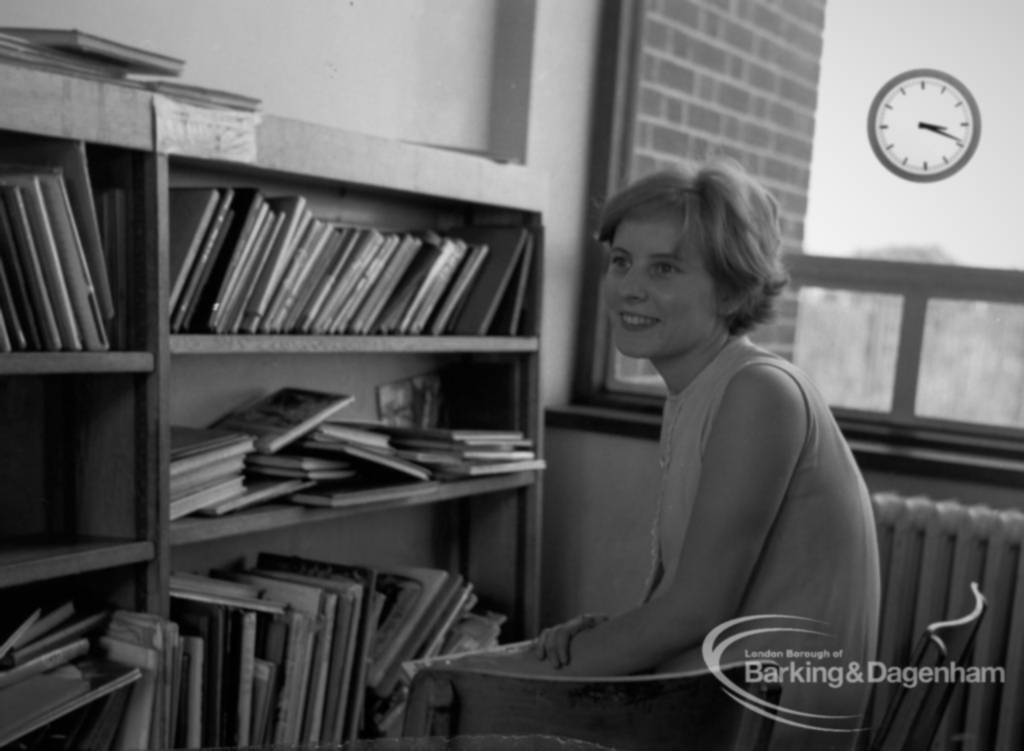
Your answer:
**3:19**
